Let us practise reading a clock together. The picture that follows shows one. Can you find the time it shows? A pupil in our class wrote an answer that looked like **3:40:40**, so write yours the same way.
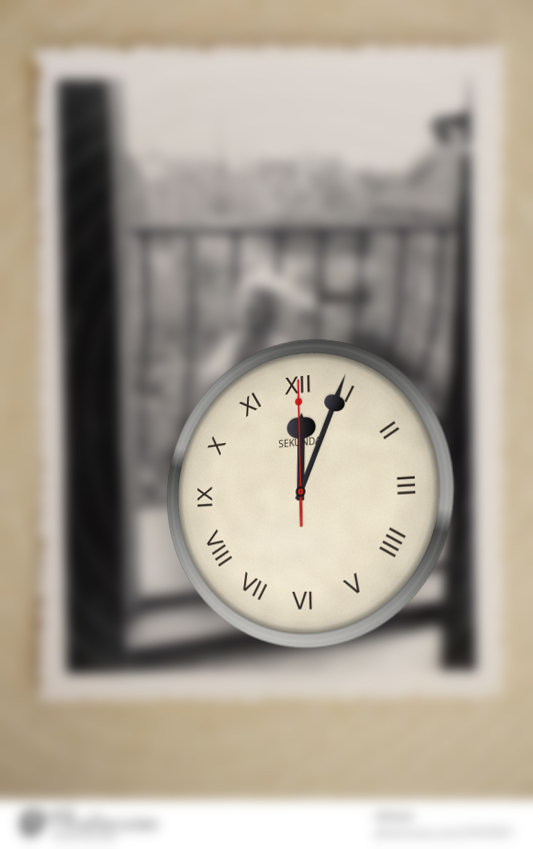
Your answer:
**12:04:00**
